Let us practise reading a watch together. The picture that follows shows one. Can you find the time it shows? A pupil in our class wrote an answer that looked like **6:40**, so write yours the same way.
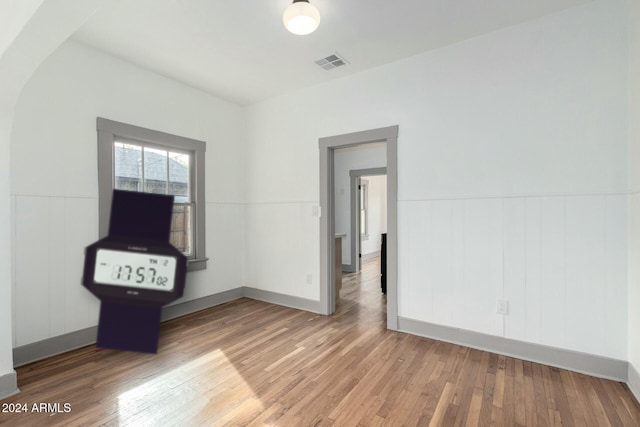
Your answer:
**17:57**
